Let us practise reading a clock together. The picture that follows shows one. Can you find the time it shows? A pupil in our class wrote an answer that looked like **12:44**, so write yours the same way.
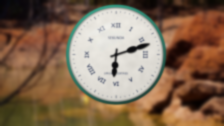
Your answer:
**6:12**
